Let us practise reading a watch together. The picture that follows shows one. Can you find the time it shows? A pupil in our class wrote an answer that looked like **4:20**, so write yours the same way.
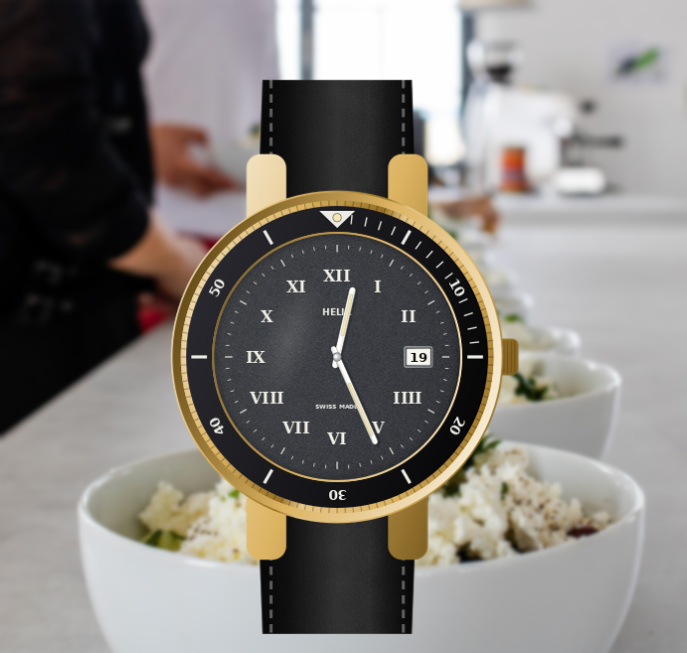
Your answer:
**12:26**
